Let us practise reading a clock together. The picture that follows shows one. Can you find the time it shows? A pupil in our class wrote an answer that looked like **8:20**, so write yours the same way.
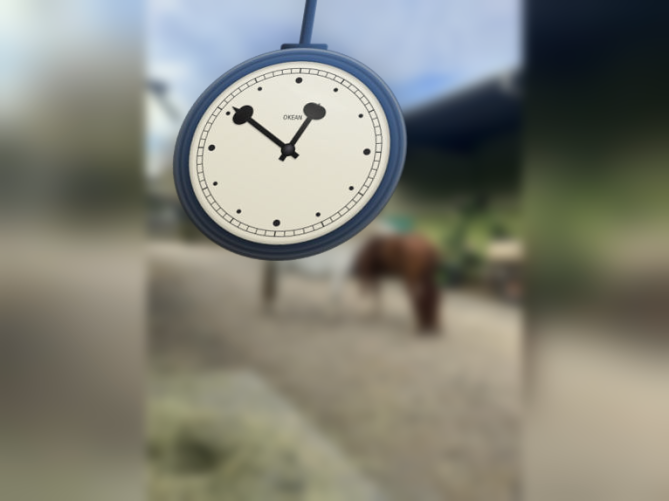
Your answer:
**12:51**
